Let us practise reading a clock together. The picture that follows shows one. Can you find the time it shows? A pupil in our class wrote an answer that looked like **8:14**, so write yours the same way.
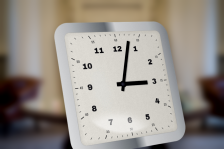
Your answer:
**3:03**
